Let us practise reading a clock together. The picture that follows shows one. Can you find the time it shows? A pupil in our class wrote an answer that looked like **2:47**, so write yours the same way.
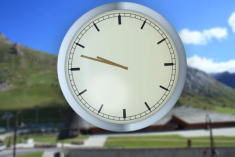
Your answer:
**9:48**
